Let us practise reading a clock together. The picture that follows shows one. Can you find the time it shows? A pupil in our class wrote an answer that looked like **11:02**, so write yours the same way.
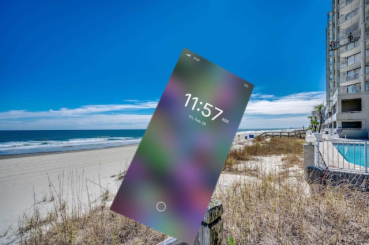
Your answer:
**11:57**
